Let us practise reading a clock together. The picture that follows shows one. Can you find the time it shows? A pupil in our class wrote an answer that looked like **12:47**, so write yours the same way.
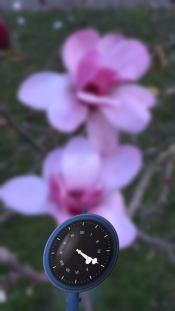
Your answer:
**4:20**
